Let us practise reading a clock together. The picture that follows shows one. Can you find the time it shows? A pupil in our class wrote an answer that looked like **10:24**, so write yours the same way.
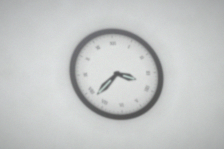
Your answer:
**3:38**
